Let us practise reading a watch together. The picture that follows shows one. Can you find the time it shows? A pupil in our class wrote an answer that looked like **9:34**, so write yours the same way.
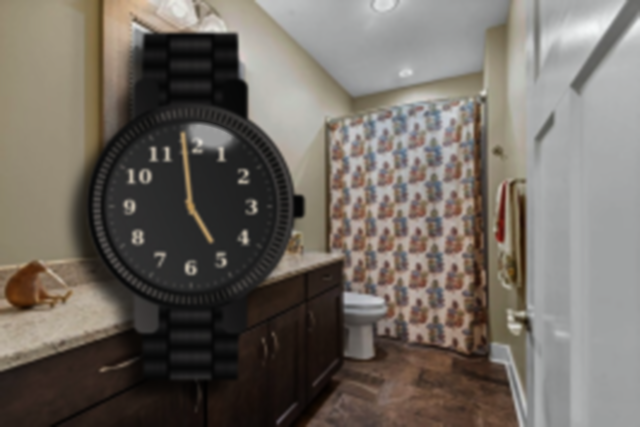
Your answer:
**4:59**
